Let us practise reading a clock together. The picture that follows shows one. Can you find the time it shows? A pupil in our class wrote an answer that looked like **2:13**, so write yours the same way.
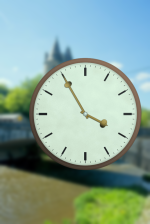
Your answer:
**3:55**
